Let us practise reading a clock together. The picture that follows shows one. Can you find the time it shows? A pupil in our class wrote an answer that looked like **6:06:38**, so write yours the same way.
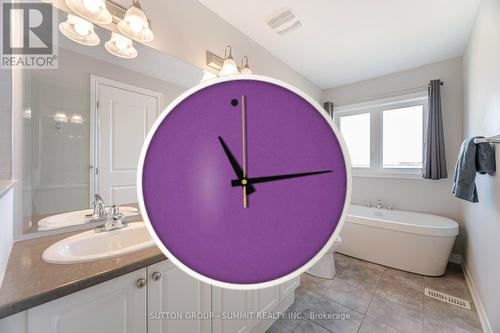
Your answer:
**11:15:01**
